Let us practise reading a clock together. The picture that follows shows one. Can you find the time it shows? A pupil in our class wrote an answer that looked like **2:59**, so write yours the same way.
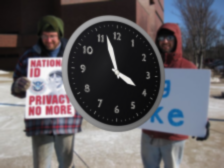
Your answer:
**3:57**
